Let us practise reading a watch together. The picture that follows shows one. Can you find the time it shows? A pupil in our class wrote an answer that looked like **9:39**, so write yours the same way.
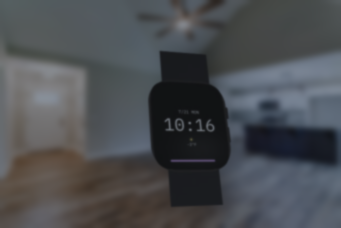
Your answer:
**10:16**
